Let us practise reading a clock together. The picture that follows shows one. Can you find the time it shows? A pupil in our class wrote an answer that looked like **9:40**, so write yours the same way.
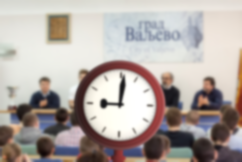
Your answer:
**9:01**
